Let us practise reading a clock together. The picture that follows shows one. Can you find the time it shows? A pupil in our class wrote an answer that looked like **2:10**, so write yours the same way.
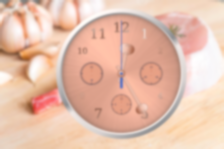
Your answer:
**12:25**
